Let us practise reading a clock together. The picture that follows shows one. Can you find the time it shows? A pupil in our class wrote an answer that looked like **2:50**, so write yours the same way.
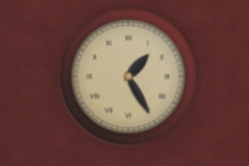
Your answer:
**1:25**
